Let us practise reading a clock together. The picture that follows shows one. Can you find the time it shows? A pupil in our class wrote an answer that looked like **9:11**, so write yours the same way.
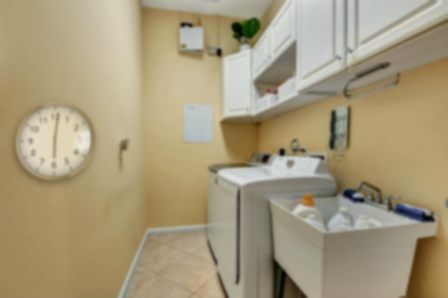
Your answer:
**6:01**
